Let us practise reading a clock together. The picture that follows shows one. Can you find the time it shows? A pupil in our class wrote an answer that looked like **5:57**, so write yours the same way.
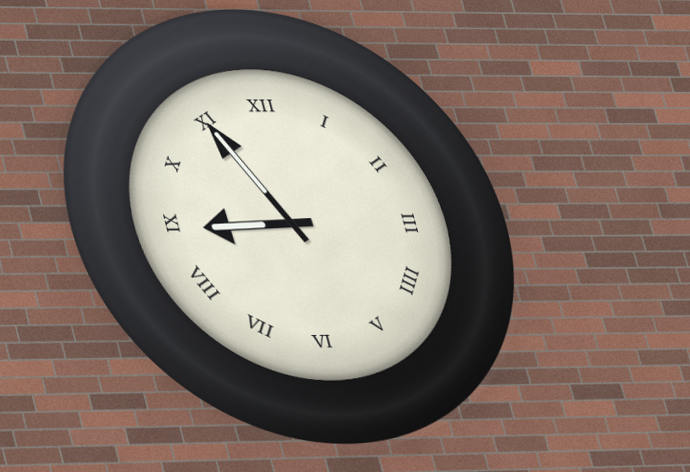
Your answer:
**8:55**
